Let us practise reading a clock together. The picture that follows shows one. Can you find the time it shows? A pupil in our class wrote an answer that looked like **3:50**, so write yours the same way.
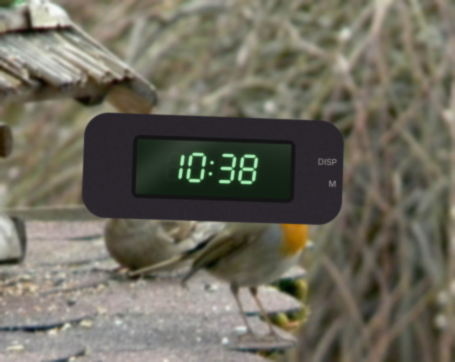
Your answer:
**10:38**
